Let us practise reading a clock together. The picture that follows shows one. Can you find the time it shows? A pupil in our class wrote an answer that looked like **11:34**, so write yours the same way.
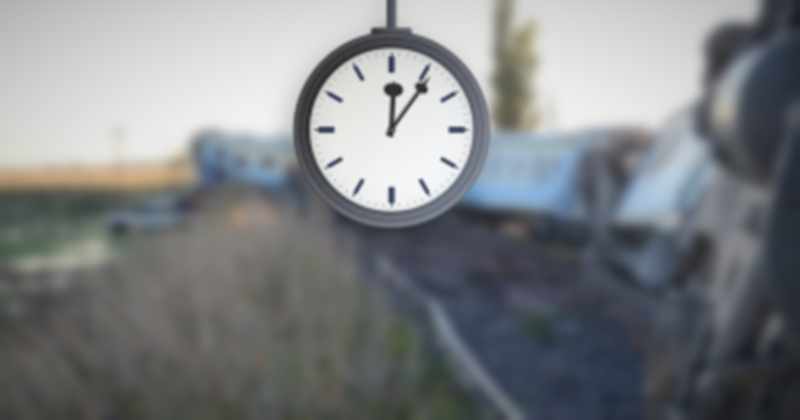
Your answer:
**12:06**
